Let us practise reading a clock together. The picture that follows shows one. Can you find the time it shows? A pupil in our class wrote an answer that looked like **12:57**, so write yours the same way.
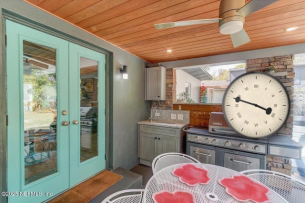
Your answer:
**3:48**
